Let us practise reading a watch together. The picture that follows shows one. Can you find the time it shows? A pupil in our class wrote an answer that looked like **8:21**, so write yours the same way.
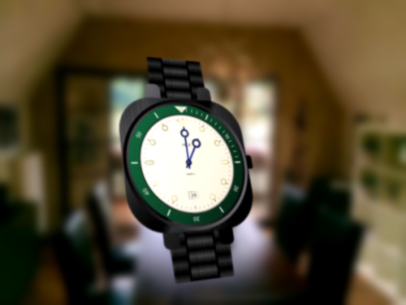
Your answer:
**1:00**
